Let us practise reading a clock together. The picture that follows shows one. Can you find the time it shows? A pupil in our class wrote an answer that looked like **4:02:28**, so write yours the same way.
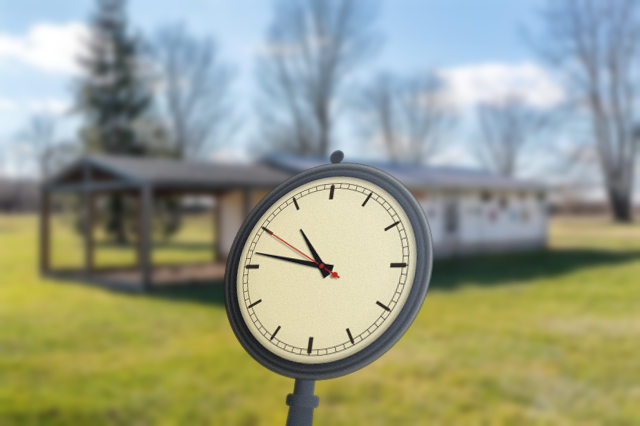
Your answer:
**10:46:50**
